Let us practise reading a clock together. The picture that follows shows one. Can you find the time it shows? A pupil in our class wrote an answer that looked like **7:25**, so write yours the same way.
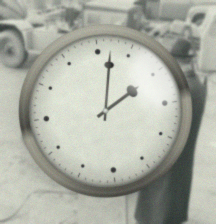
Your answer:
**2:02**
